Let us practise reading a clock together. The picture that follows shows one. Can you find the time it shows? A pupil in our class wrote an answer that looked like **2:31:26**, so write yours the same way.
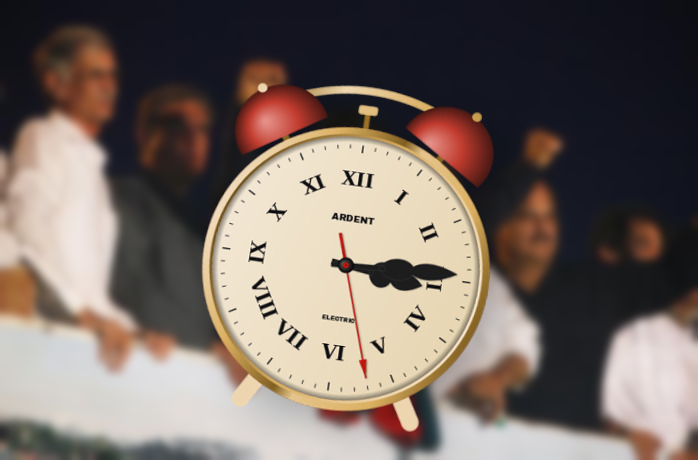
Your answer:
**3:14:27**
